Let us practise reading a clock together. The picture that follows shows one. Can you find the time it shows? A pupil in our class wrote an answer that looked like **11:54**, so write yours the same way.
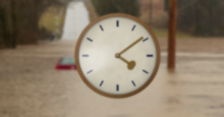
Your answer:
**4:09**
